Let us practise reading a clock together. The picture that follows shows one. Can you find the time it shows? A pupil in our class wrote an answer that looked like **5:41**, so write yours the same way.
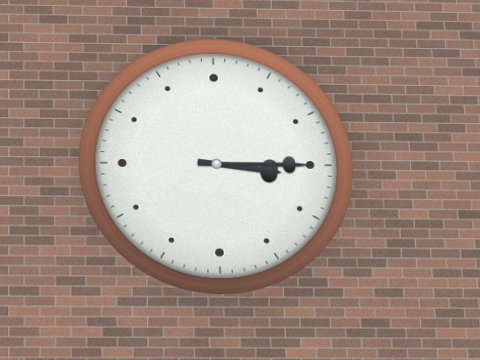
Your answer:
**3:15**
